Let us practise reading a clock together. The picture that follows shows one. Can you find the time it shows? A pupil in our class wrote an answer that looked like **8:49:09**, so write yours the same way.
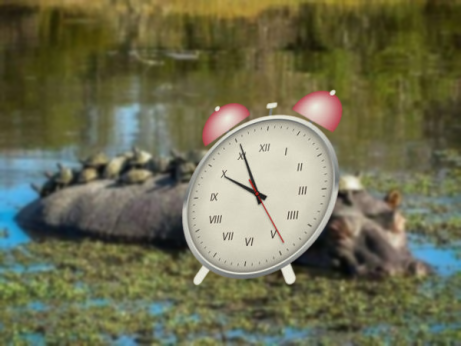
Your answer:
**9:55:24**
